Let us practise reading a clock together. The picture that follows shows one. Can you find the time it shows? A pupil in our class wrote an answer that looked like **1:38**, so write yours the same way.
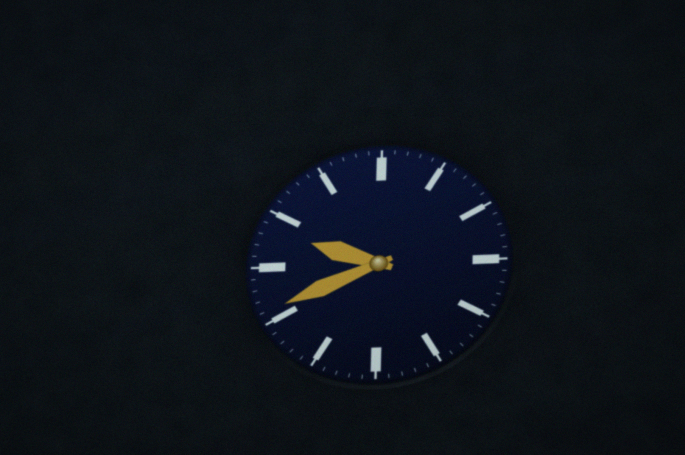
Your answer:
**9:41**
